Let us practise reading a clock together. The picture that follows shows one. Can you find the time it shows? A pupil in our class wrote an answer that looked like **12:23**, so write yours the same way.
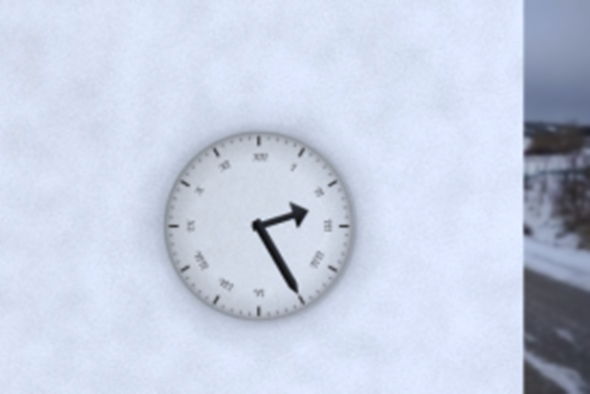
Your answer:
**2:25**
